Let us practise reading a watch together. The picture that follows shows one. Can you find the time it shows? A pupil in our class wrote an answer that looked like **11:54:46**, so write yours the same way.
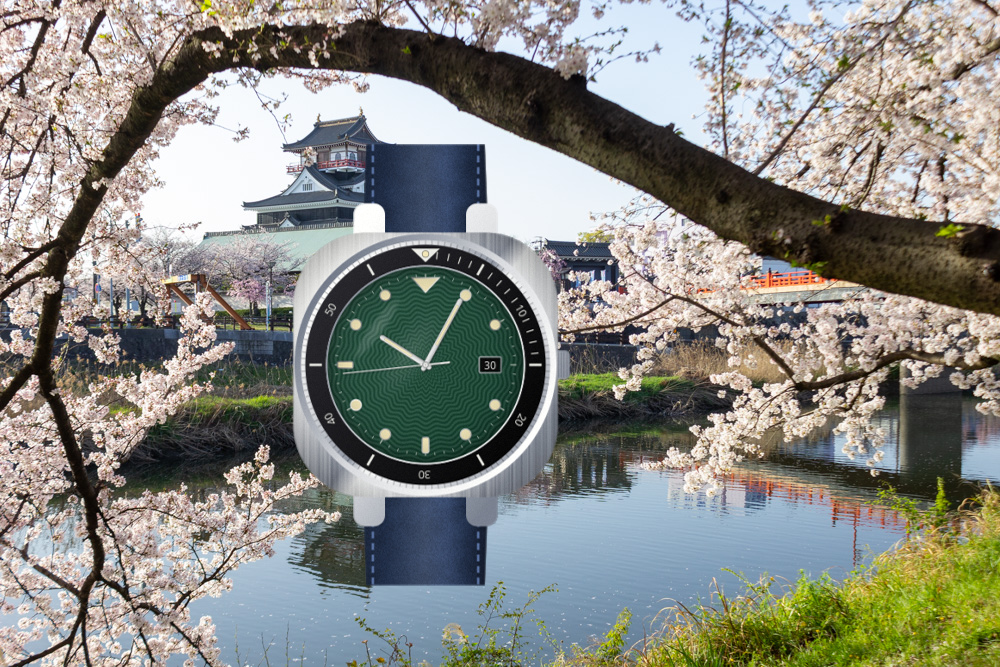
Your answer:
**10:04:44**
